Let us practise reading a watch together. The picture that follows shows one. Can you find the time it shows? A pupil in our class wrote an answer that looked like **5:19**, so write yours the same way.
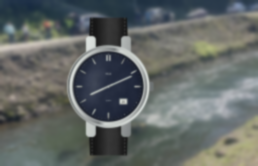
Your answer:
**8:11**
